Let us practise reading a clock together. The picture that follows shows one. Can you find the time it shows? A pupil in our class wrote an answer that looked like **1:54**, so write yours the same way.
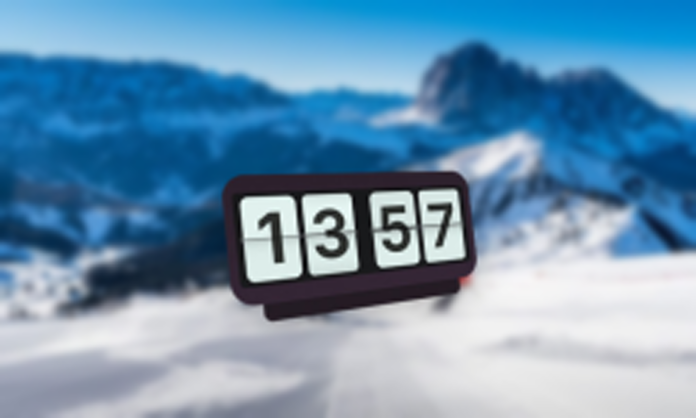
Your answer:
**13:57**
